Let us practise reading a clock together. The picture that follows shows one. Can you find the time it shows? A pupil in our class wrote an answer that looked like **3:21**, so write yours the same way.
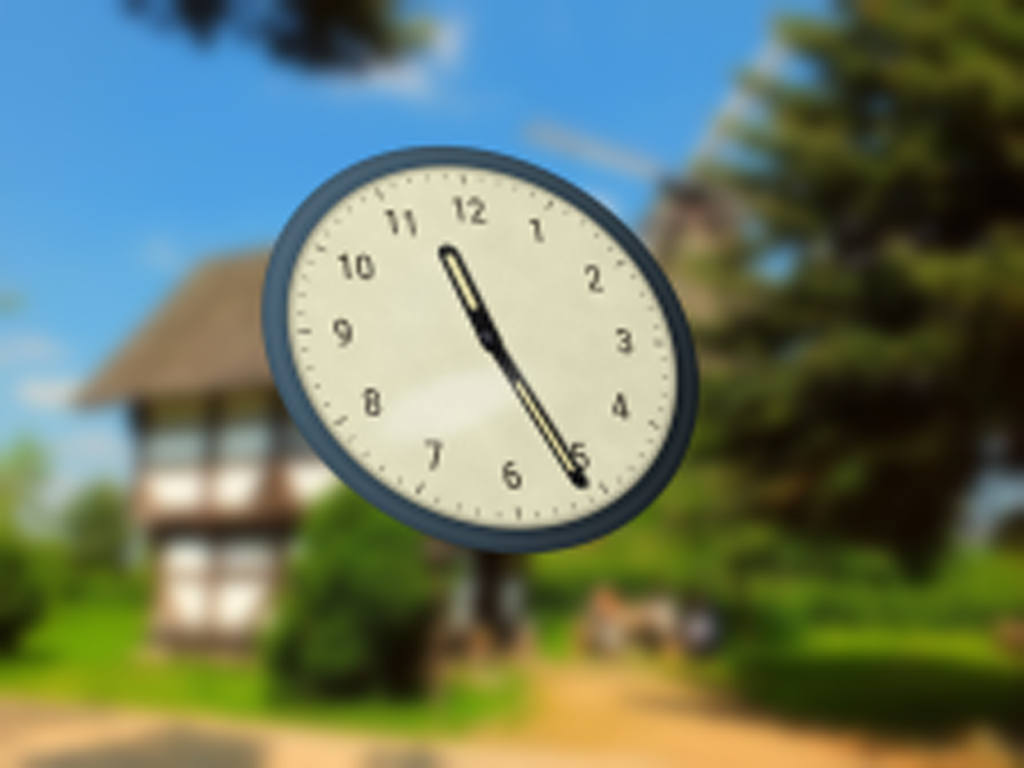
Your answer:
**11:26**
